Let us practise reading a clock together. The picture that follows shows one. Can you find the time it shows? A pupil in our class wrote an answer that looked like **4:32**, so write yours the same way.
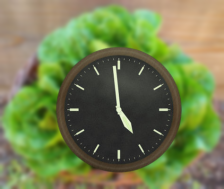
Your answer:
**4:59**
